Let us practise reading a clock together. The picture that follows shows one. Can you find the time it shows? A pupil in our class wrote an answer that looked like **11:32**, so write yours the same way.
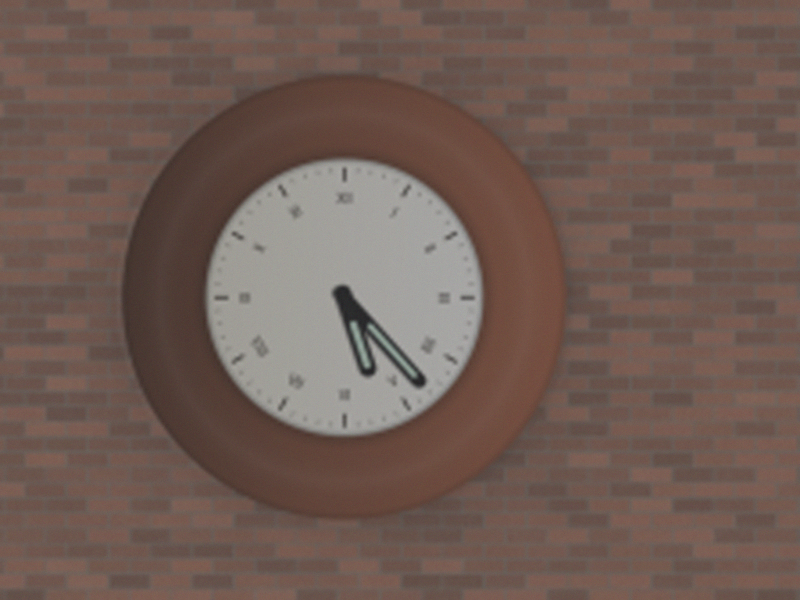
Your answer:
**5:23**
